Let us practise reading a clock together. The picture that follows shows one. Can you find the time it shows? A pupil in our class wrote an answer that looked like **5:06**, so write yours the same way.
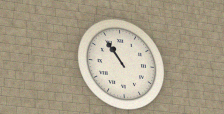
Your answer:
**10:54**
